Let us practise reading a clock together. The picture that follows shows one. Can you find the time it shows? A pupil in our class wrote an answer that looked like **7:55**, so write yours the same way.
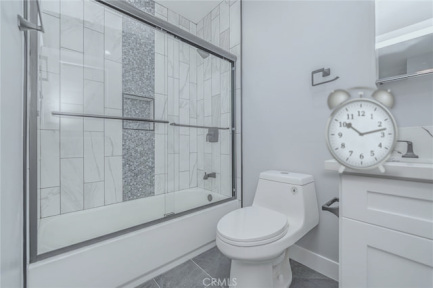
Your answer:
**10:13**
